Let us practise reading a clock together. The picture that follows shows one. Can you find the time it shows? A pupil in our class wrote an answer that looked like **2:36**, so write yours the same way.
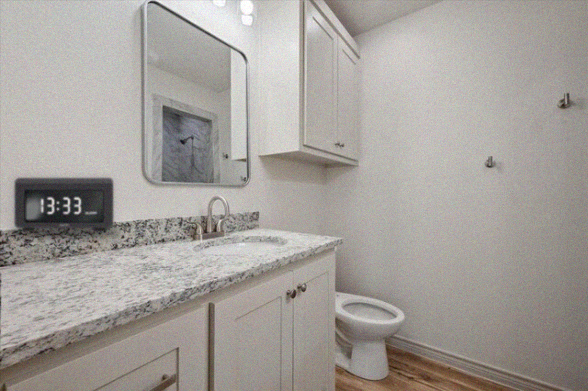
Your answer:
**13:33**
